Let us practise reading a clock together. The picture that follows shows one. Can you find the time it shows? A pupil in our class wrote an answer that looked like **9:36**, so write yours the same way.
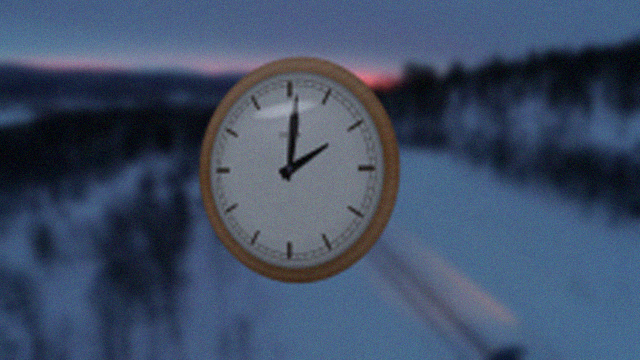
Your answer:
**2:01**
